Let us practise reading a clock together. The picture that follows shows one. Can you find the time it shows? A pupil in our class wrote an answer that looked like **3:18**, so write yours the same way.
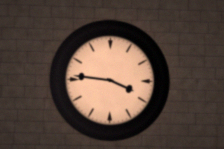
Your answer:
**3:46**
